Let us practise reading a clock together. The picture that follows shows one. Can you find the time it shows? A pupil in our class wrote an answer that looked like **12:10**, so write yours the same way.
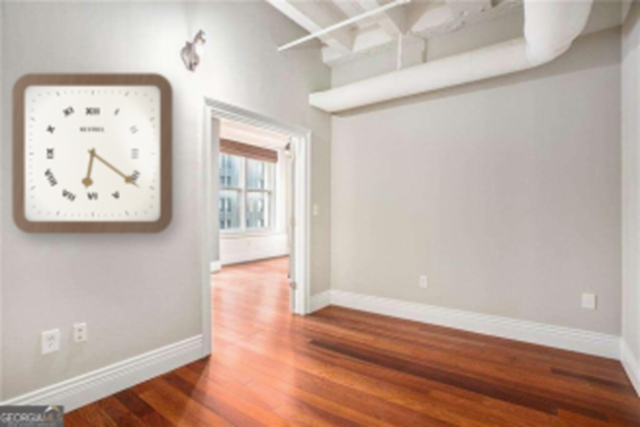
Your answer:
**6:21**
